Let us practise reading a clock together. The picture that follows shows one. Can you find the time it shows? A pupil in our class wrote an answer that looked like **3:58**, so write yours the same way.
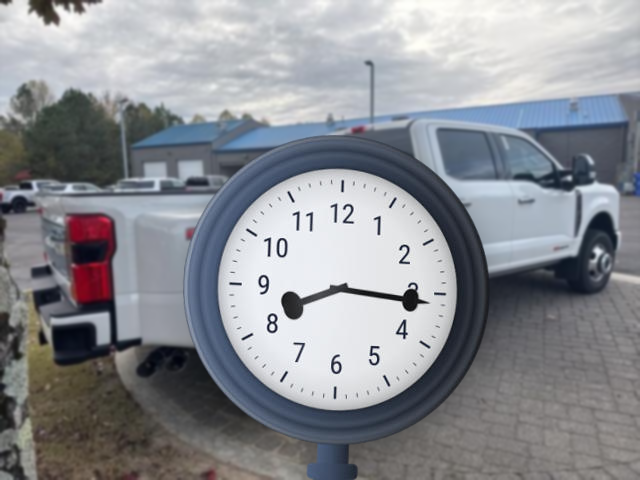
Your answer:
**8:16**
